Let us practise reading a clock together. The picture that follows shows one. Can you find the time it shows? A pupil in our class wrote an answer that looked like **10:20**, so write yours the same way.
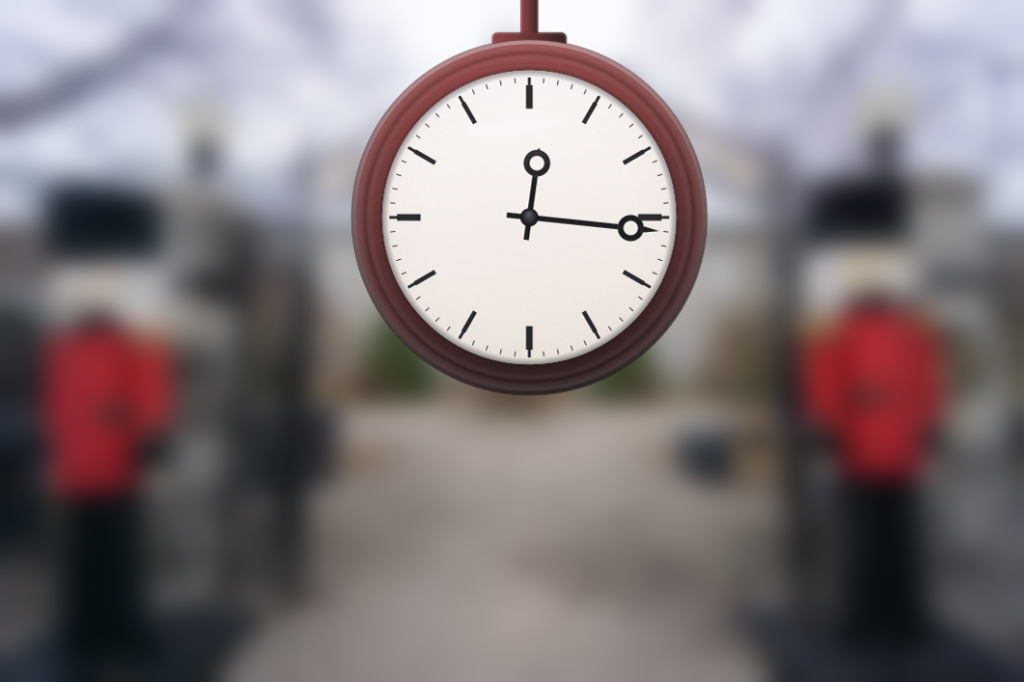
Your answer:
**12:16**
